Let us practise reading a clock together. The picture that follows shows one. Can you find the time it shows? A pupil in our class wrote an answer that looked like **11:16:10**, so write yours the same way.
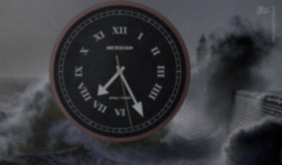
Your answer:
**7:25:28**
